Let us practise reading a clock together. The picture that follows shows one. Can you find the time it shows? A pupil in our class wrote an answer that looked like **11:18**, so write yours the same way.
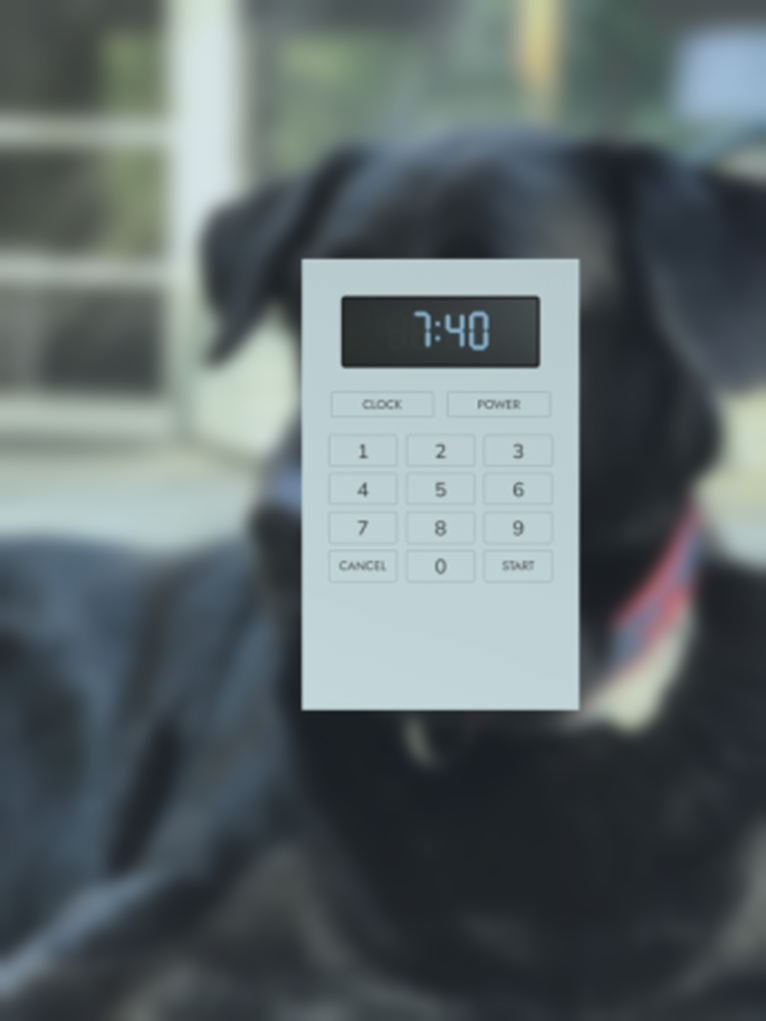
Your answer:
**7:40**
